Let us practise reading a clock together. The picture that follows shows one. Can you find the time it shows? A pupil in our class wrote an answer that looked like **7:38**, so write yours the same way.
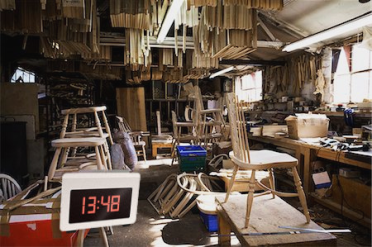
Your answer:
**13:48**
